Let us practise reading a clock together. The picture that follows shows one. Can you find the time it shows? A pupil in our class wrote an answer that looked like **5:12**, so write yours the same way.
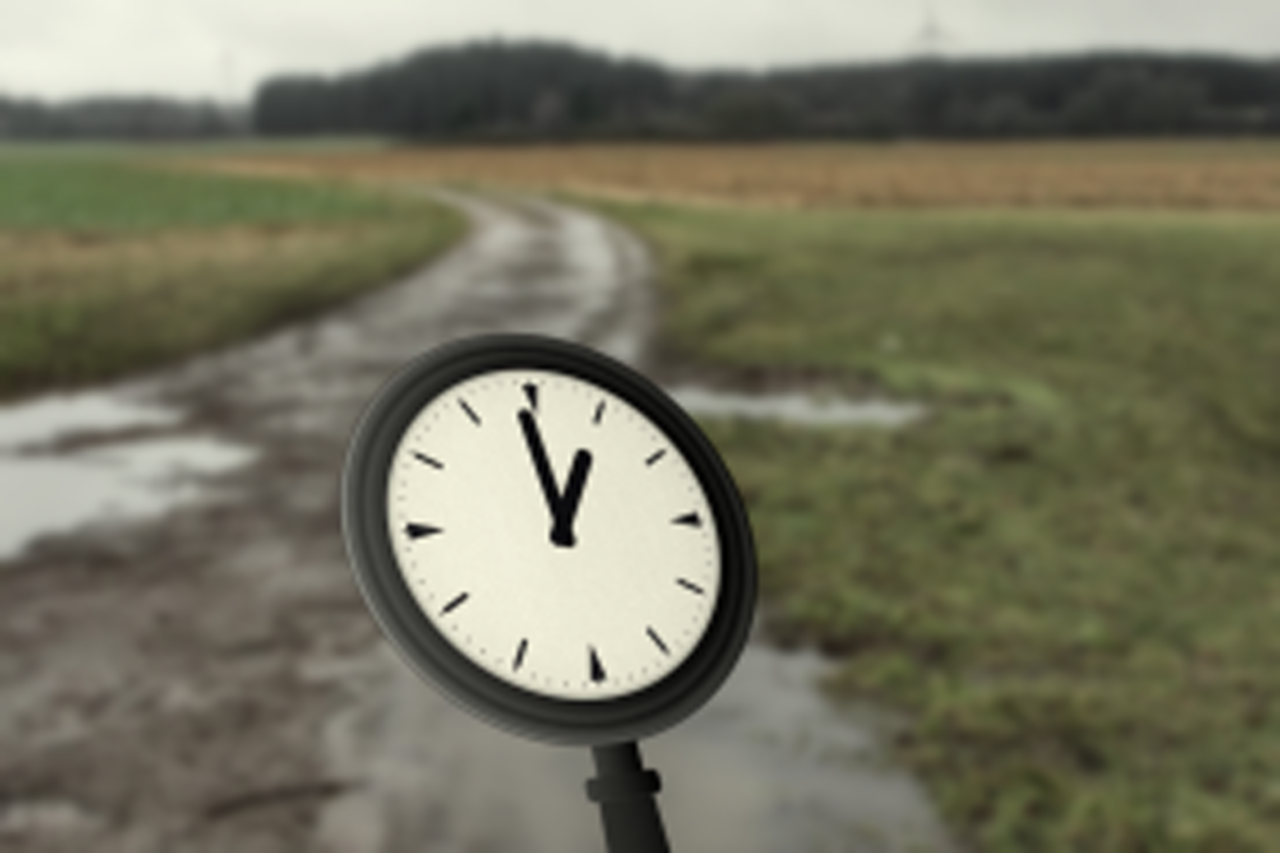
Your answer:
**12:59**
